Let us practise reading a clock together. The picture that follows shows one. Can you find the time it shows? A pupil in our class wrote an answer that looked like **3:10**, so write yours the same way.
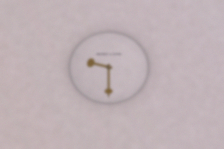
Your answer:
**9:30**
